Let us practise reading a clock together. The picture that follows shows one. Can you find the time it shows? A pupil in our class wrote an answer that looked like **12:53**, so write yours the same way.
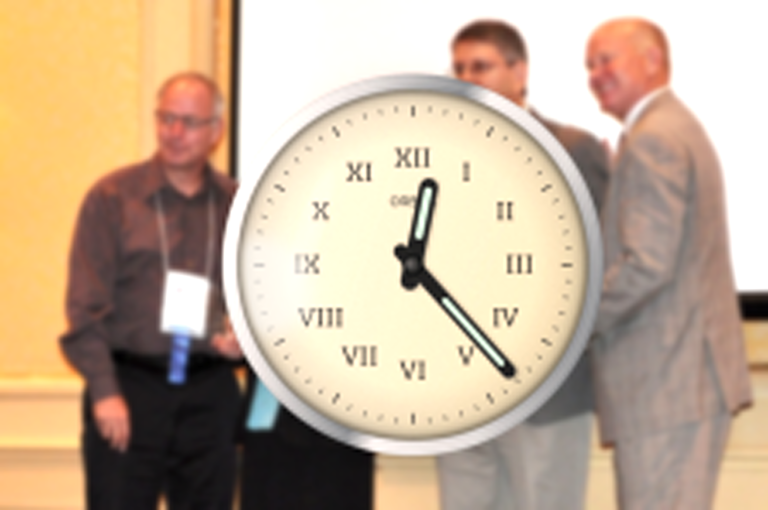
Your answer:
**12:23**
